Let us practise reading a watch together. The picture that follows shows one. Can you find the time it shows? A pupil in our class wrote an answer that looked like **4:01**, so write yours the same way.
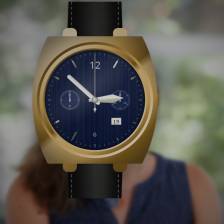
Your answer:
**2:52**
